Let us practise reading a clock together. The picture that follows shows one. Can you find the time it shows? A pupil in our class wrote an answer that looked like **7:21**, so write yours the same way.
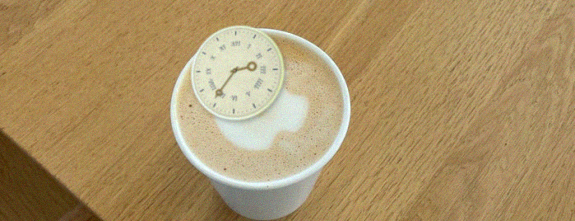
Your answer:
**2:36**
